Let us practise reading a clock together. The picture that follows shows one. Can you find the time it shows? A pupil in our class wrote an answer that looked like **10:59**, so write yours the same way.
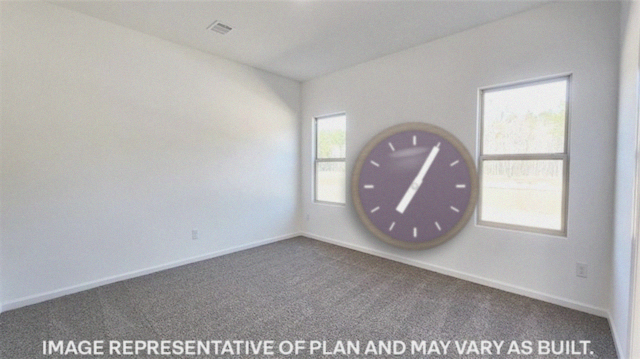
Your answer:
**7:05**
